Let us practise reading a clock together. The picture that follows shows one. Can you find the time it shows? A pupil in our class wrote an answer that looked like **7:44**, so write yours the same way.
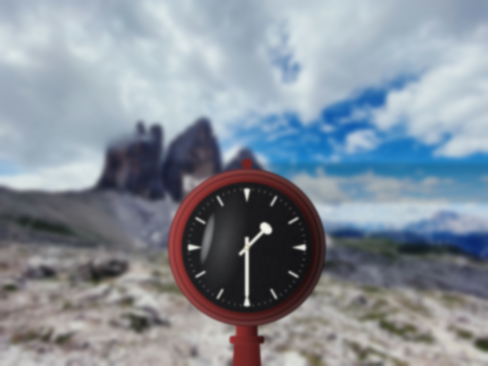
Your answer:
**1:30**
